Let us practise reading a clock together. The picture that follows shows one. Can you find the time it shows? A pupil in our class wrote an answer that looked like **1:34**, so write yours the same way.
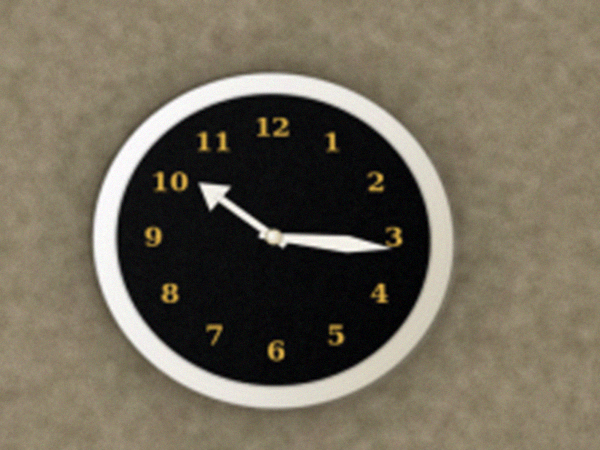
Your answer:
**10:16**
